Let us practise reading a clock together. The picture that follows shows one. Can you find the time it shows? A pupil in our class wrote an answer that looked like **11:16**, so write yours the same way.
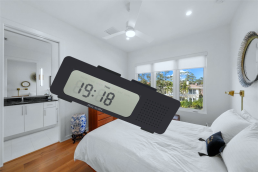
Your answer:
**19:18**
